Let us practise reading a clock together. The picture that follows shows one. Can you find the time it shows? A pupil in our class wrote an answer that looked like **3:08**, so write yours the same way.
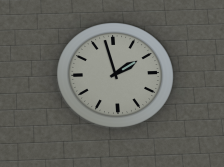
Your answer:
**1:58**
